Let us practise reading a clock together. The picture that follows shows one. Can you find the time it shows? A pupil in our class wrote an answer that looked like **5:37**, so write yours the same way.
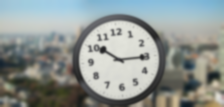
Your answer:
**10:15**
